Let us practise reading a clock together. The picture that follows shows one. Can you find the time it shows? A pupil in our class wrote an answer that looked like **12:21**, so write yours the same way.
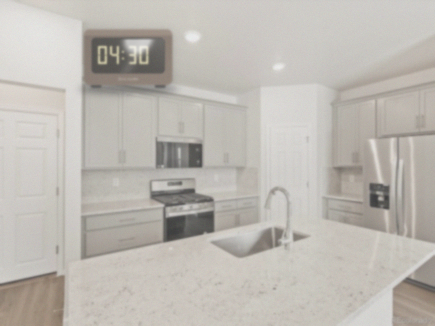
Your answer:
**4:30**
